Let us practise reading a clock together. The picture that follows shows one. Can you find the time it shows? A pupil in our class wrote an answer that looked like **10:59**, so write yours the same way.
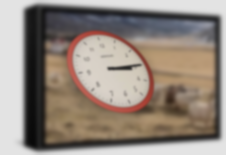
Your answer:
**3:15**
